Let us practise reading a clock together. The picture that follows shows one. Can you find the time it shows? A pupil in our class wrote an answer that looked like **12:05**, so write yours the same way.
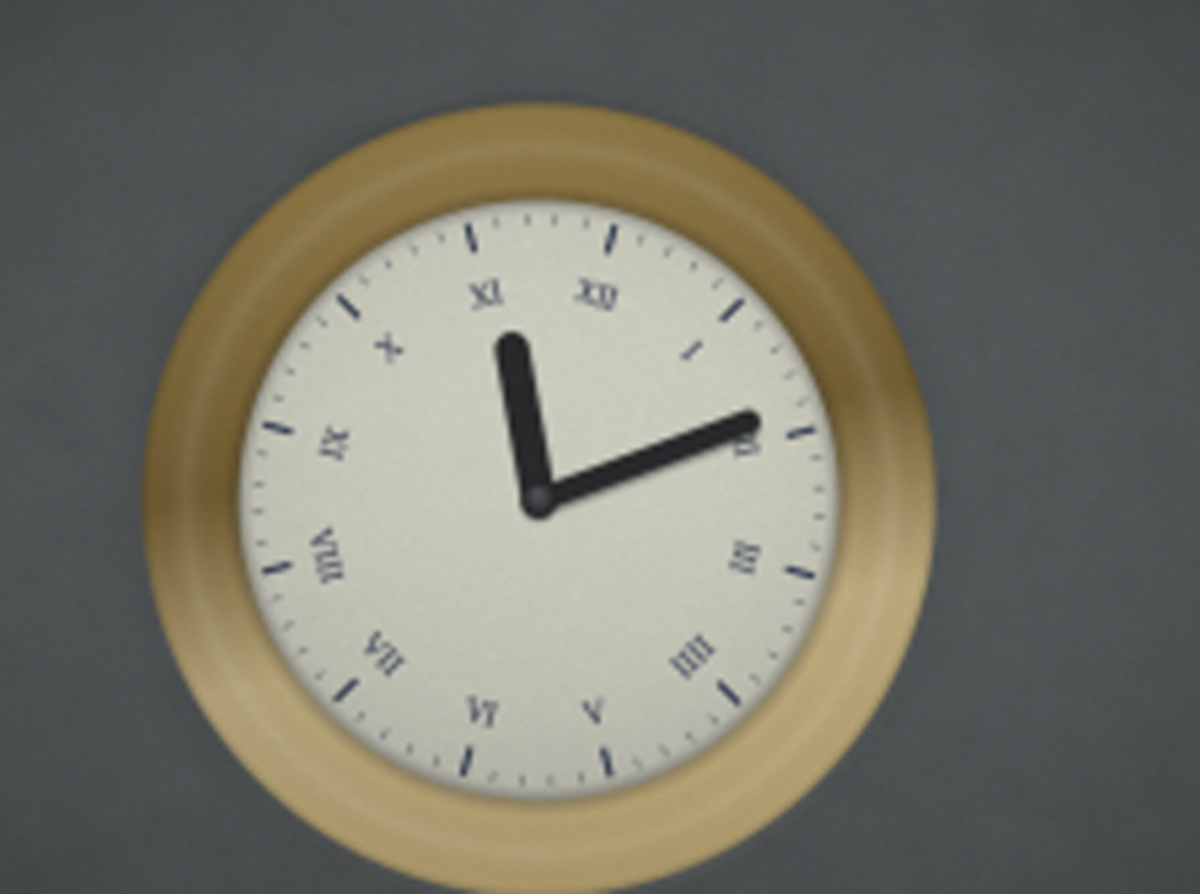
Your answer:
**11:09**
